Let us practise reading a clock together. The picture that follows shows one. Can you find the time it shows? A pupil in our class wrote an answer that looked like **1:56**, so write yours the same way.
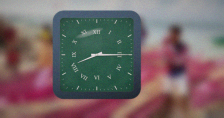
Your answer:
**8:15**
